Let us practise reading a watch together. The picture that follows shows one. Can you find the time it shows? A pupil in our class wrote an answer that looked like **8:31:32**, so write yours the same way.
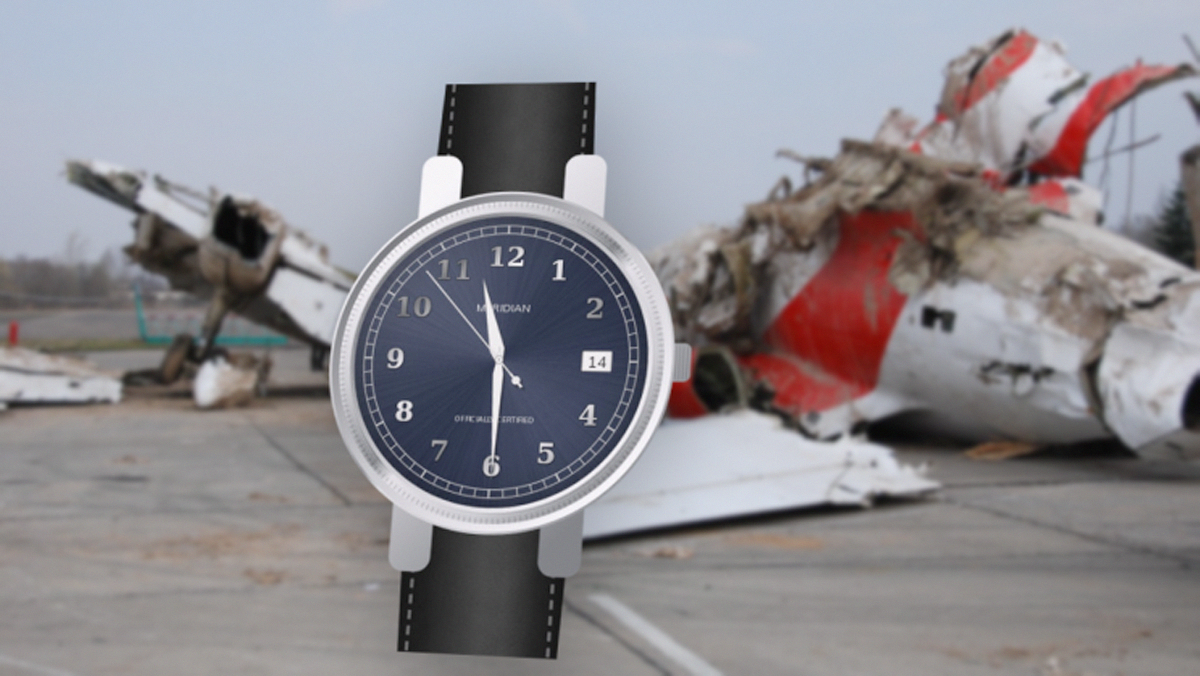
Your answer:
**11:29:53**
